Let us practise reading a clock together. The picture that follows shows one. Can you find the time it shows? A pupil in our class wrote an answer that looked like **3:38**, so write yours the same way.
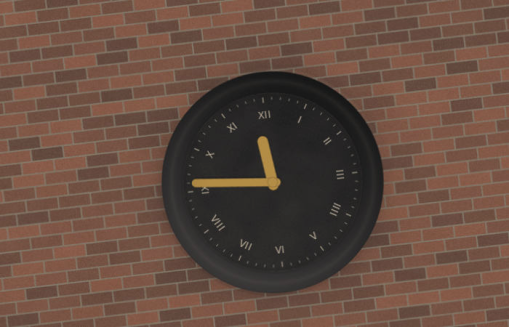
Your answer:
**11:46**
